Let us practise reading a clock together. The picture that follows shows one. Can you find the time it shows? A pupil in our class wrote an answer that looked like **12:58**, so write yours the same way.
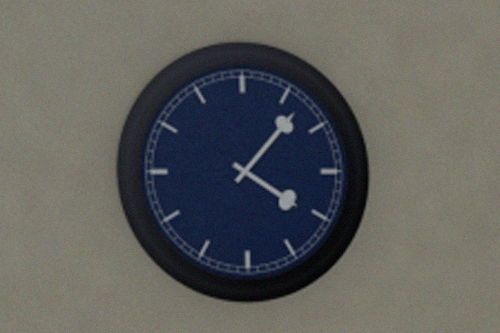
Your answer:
**4:07**
